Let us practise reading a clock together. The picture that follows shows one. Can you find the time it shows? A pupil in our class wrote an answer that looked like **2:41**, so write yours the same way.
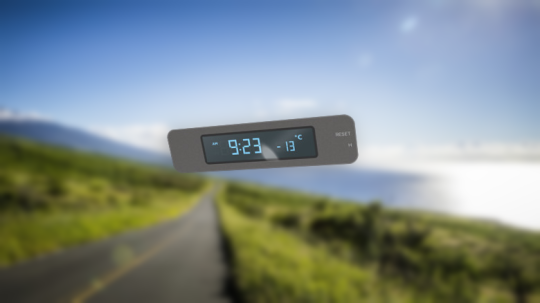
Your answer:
**9:23**
